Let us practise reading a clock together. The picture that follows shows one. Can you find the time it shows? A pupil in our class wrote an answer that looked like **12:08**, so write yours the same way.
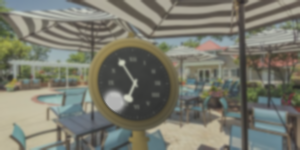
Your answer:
**6:55**
